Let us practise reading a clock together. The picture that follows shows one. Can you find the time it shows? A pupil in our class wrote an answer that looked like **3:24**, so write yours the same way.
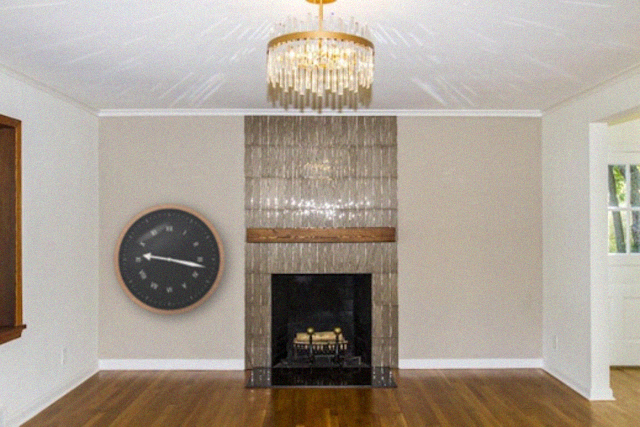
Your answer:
**9:17**
